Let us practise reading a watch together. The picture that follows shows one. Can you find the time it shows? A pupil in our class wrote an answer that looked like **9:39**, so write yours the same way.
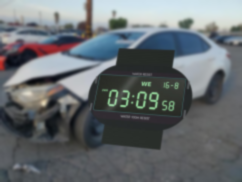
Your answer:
**3:09**
